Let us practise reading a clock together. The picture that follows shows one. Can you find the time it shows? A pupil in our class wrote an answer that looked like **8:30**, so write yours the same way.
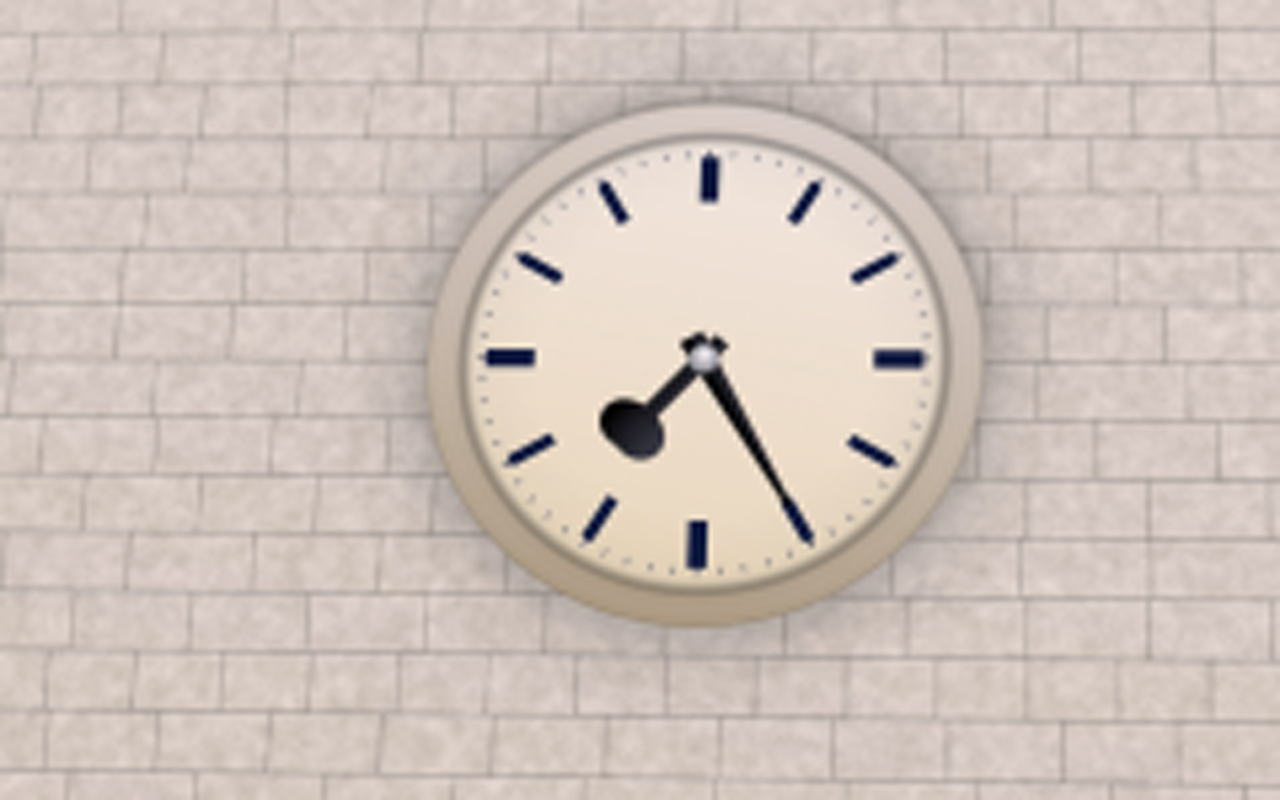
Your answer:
**7:25**
